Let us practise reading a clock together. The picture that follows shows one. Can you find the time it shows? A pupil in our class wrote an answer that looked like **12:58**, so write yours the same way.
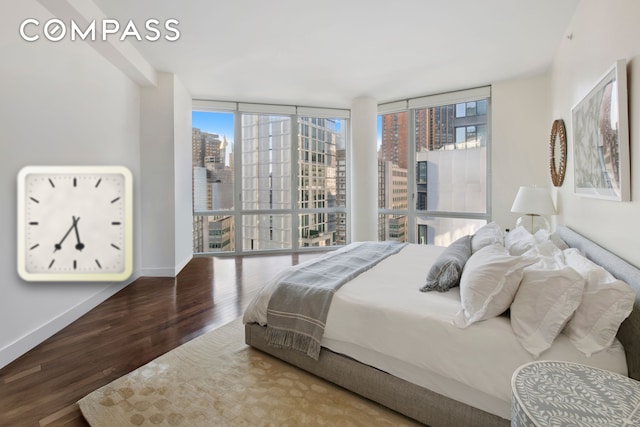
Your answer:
**5:36**
